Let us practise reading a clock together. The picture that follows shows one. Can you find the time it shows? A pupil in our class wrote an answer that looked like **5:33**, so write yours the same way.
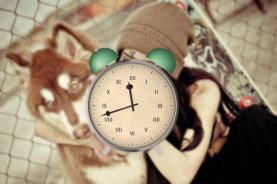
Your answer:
**11:42**
